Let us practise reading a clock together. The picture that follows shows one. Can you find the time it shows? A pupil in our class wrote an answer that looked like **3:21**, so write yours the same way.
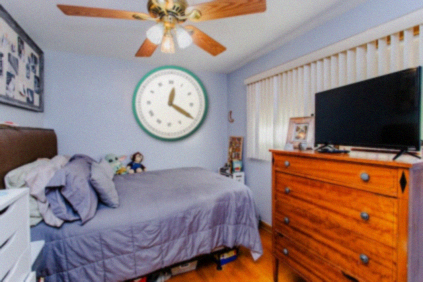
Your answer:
**12:20**
